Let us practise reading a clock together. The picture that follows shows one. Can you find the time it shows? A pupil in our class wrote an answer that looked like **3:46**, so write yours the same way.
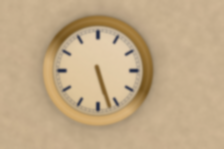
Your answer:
**5:27**
